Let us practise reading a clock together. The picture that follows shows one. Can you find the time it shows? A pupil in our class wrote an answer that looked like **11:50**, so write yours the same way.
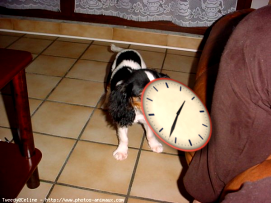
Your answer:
**1:37**
